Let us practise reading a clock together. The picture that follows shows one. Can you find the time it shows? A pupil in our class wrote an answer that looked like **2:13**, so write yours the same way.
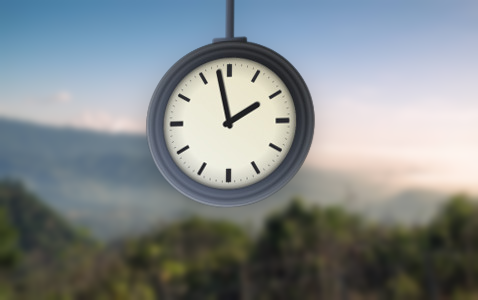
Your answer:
**1:58**
